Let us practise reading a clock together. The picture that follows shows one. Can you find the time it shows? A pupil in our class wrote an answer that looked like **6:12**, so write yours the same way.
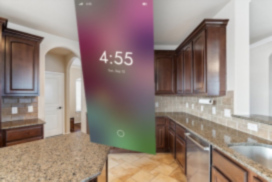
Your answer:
**4:55**
